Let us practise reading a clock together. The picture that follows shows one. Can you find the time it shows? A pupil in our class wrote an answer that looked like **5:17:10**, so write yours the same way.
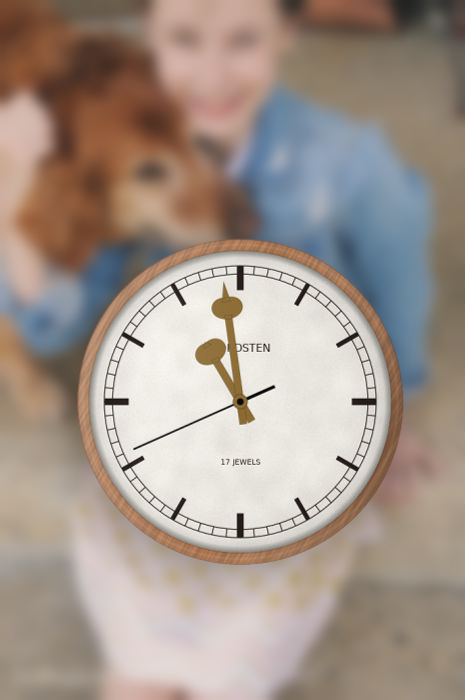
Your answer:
**10:58:41**
